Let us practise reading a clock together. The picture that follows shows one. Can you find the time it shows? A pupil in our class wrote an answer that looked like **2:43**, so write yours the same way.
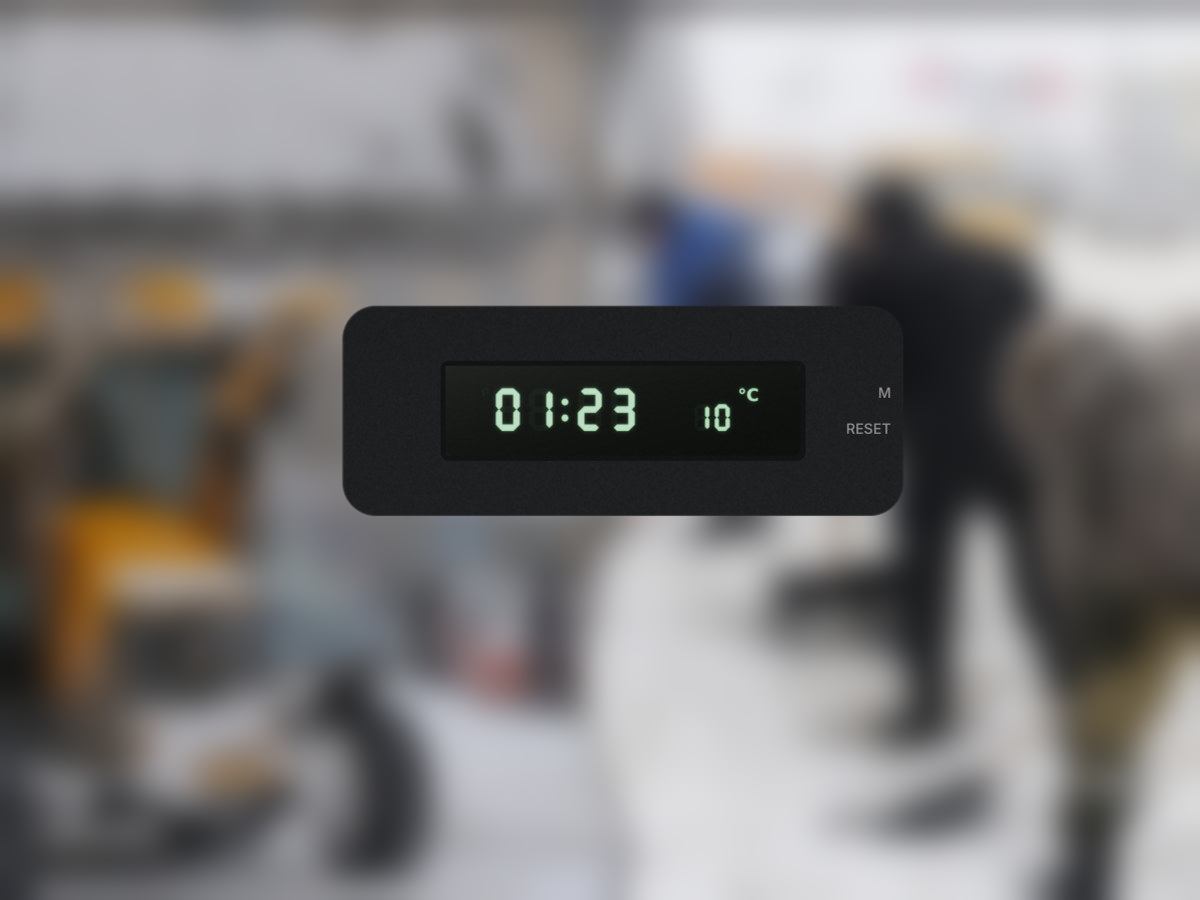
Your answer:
**1:23**
